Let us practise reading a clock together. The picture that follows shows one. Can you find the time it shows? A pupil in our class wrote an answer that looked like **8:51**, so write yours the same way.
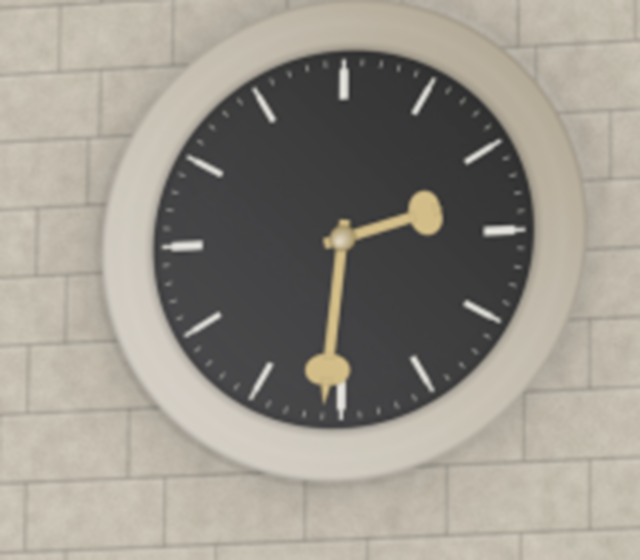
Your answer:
**2:31**
